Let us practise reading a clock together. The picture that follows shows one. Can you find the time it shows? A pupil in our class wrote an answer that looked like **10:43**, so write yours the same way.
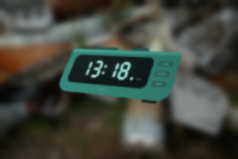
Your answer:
**13:18**
